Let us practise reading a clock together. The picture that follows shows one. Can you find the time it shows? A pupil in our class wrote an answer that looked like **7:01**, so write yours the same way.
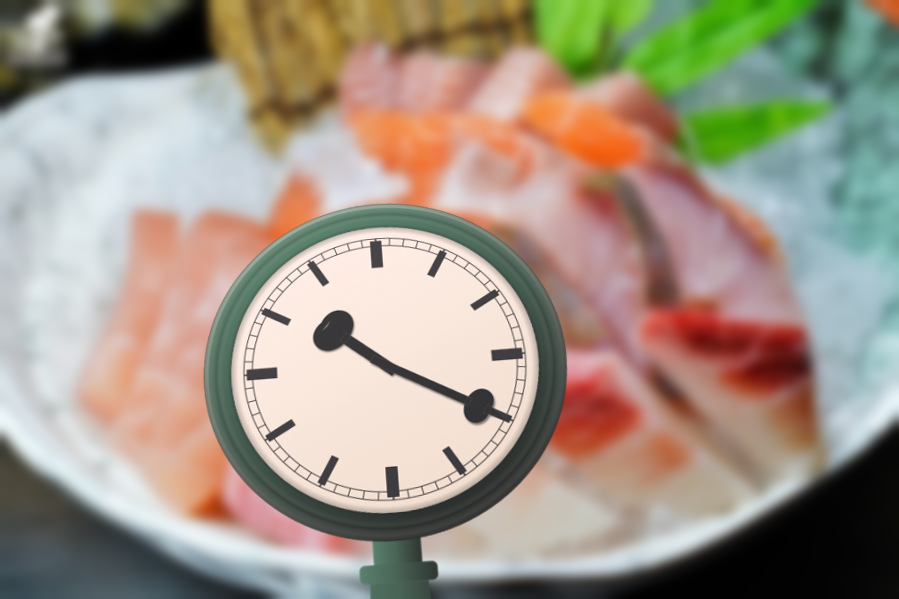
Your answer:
**10:20**
